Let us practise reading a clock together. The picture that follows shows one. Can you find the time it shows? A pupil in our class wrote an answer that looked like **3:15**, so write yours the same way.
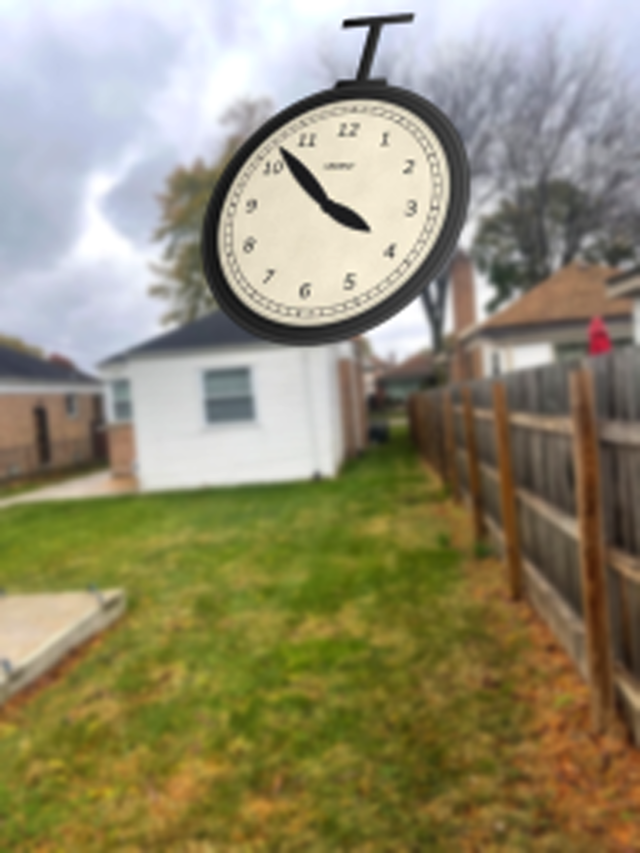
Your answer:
**3:52**
